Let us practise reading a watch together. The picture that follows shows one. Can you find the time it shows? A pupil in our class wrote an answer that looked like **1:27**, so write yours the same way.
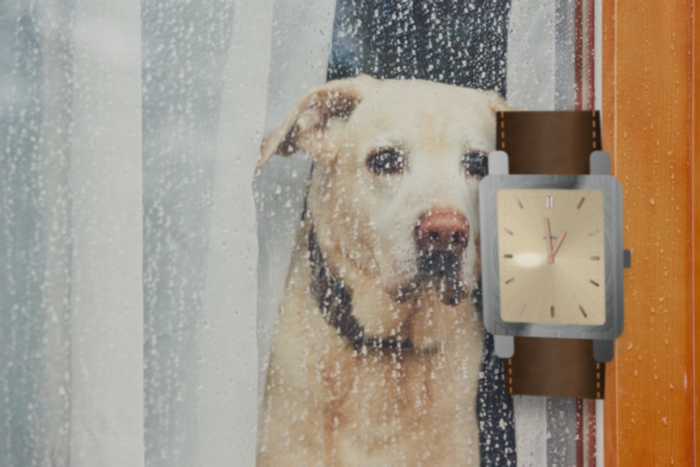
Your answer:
**12:59**
